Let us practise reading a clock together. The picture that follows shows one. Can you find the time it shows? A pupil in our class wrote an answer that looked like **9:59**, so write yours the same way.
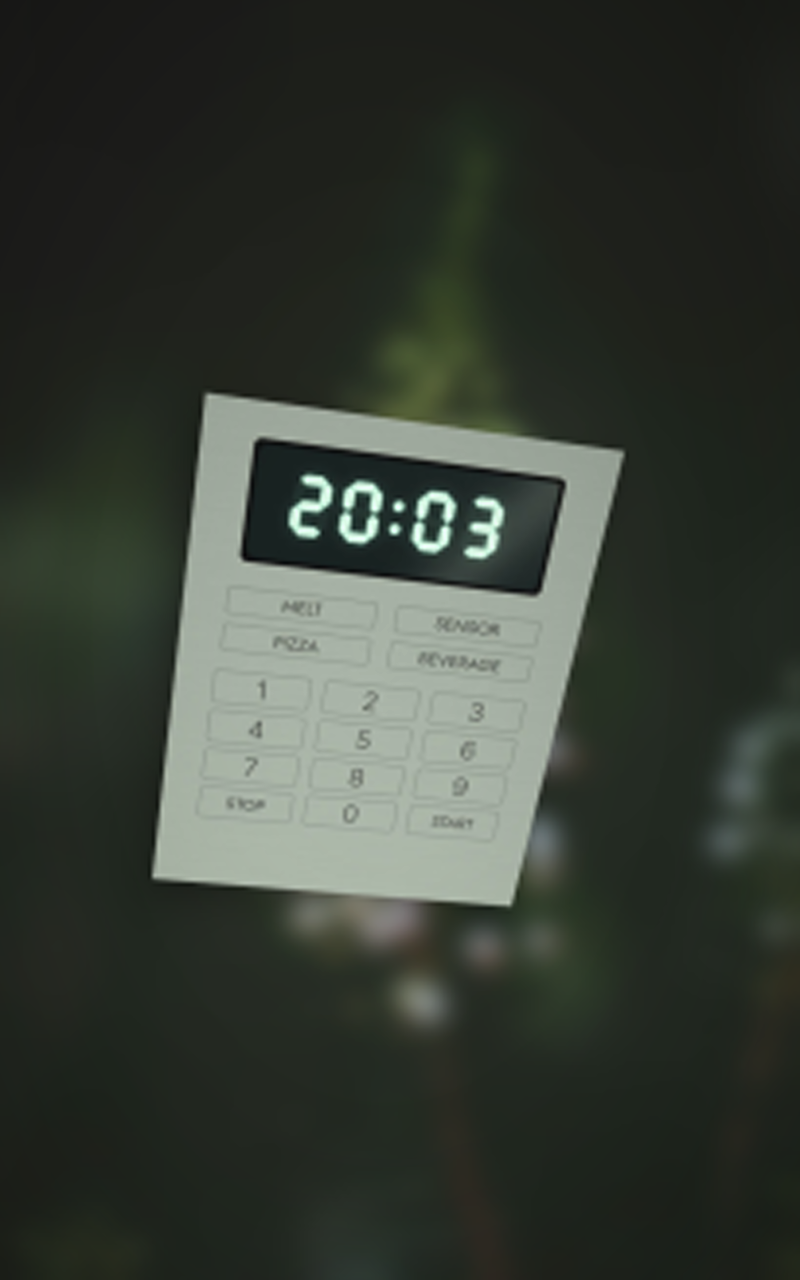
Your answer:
**20:03**
